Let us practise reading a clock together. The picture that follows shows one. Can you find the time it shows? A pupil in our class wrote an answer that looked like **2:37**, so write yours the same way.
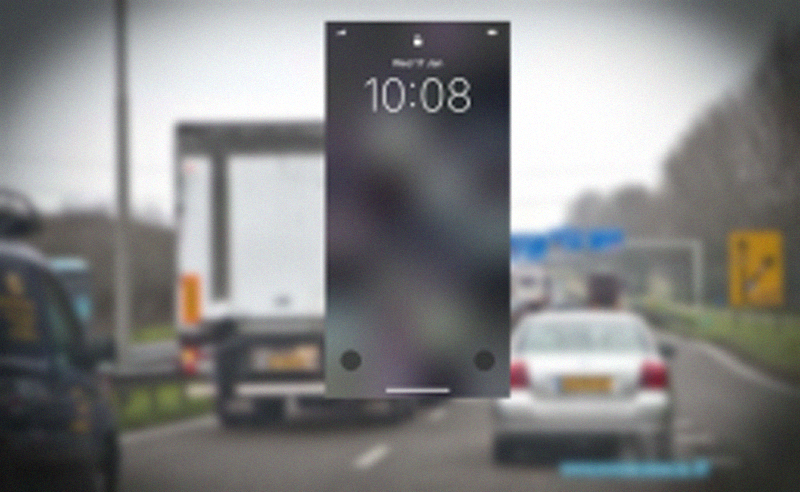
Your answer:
**10:08**
